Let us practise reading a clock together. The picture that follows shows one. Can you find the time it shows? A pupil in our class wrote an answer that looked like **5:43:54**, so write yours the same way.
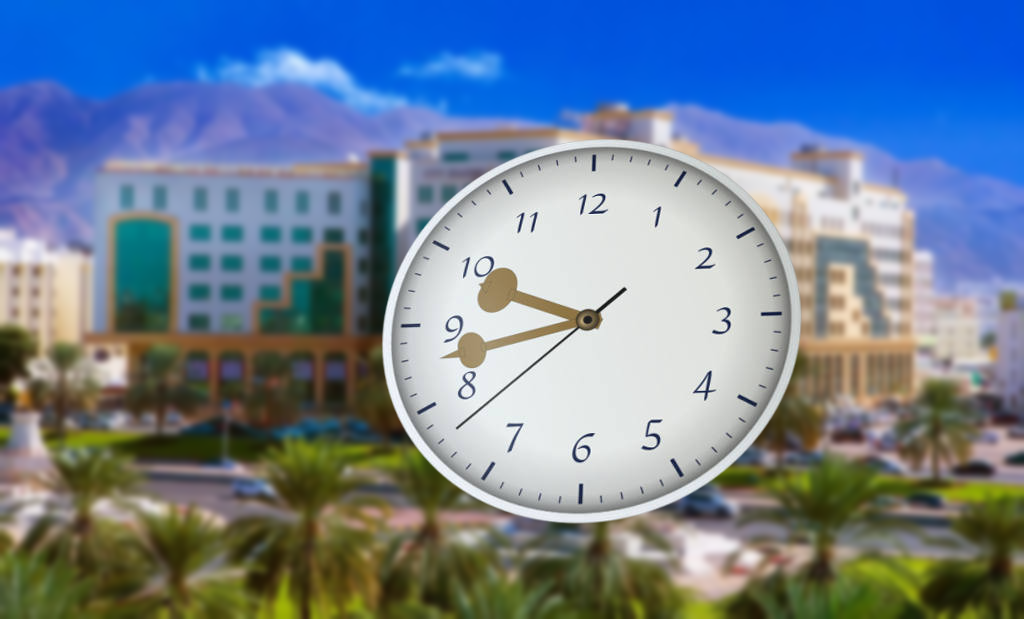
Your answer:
**9:42:38**
